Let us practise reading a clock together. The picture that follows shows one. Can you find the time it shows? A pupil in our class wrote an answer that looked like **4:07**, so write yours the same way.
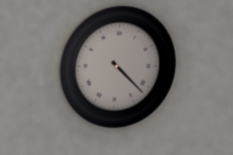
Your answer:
**4:22**
